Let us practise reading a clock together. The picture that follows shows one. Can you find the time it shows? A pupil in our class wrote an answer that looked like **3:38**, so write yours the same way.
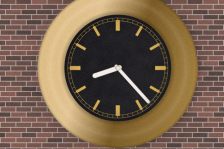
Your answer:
**8:23**
